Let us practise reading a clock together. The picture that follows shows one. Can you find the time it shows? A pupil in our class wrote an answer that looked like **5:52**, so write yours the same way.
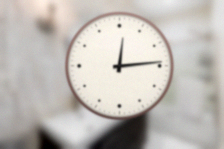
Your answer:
**12:14**
